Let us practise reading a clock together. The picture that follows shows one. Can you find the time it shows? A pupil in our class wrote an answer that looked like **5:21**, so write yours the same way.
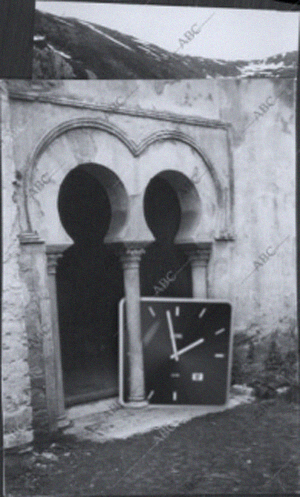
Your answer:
**1:58**
